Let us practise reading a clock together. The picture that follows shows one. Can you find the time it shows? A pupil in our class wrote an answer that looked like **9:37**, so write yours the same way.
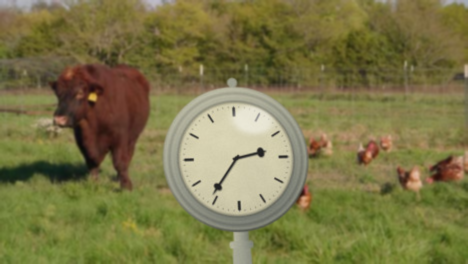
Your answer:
**2:36**
